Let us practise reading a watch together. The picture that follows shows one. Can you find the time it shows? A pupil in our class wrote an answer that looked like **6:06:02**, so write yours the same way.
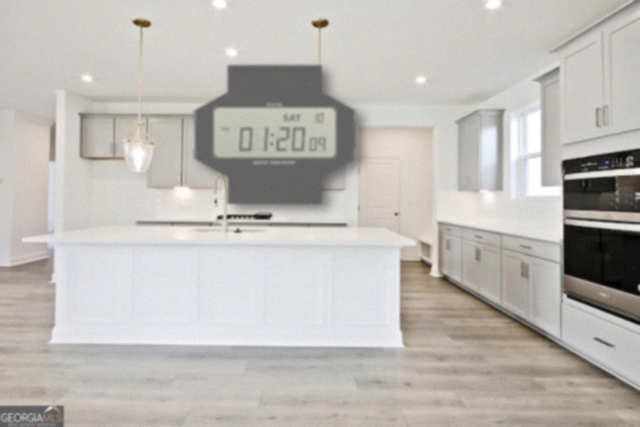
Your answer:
**1:20:09**
